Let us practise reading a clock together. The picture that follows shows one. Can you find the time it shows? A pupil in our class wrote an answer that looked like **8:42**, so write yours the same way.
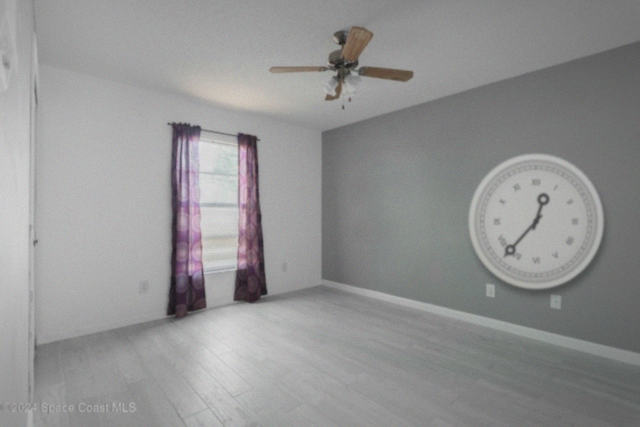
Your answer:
**12:37**
